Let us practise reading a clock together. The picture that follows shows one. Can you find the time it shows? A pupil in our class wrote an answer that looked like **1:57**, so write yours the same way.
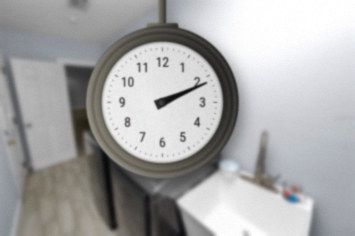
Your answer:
**2:11**
